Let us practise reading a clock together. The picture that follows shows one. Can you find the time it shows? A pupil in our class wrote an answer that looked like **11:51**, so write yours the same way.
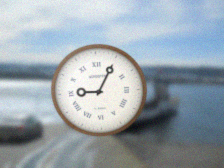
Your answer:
**9:05**
